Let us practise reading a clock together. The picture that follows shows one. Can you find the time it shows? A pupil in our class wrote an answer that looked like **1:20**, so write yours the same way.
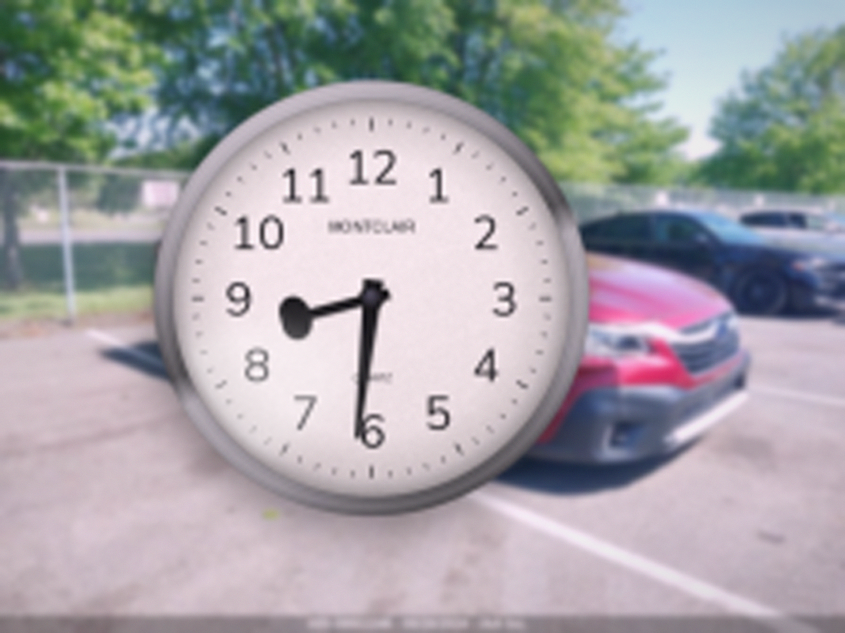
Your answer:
**8:31**
